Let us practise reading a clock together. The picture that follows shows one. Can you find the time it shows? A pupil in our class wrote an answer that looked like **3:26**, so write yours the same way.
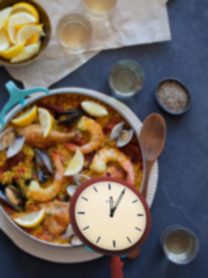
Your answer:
**12:05**
